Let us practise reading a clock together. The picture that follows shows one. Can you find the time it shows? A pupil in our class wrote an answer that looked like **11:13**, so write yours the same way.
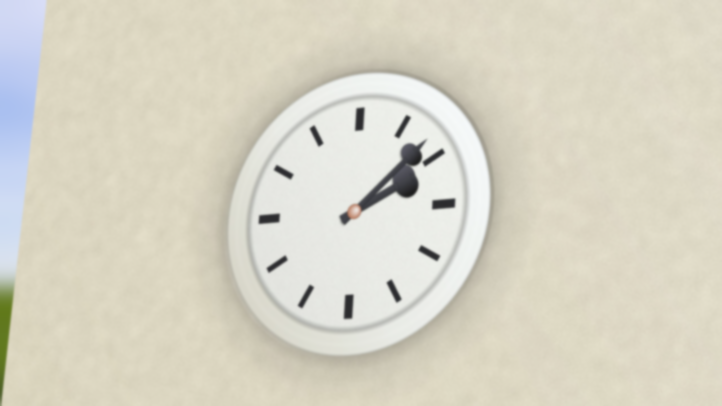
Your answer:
**2:08**
